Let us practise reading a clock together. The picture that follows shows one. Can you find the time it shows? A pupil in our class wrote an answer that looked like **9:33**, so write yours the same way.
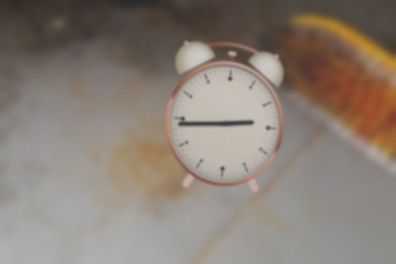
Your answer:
**2:44**
